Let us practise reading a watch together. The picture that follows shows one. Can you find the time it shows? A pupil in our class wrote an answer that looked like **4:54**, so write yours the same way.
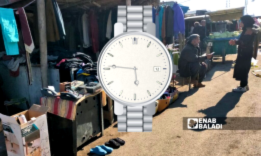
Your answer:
**5:46**
